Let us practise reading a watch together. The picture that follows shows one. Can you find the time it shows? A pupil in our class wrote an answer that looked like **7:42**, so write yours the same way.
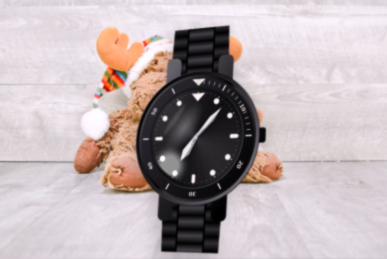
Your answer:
**7:07**
